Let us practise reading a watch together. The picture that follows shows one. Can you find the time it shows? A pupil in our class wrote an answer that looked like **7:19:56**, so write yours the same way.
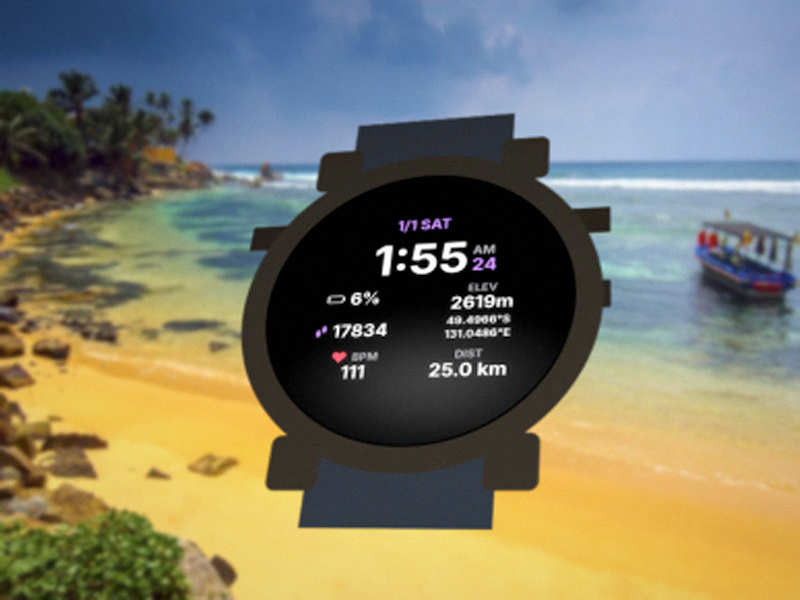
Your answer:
**1:55:24**
